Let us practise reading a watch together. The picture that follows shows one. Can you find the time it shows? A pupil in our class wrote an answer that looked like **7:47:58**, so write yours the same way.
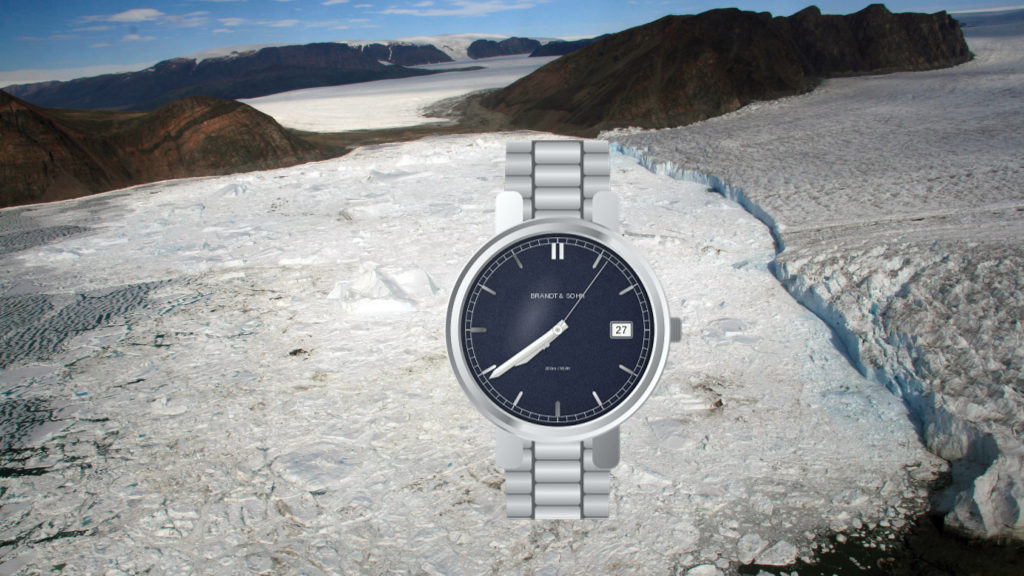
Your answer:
**7:39:06**
